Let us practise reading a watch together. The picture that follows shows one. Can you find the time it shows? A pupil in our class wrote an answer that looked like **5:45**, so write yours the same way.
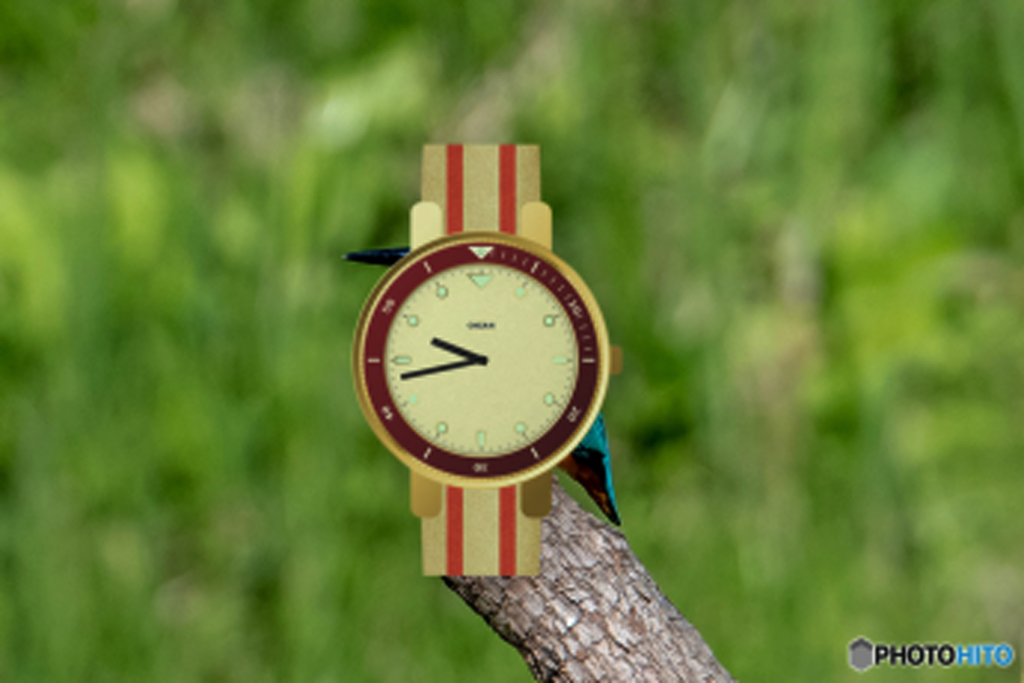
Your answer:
**9:43**
